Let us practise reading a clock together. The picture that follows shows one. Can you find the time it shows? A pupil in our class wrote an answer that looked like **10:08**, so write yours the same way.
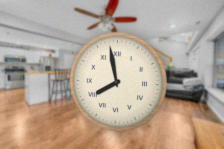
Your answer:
**7:58**
